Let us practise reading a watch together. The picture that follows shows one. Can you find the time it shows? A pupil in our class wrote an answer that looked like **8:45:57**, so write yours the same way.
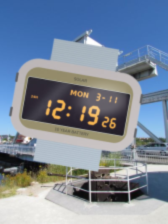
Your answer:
**12:19:26**
